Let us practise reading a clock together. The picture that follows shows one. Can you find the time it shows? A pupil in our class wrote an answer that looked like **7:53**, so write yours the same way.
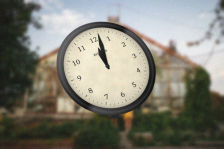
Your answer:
**12:02**
